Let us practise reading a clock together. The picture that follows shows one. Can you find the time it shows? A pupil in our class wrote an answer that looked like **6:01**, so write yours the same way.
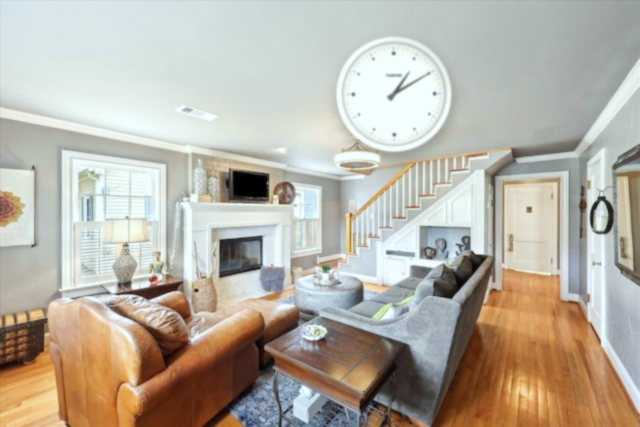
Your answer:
**1:10**
